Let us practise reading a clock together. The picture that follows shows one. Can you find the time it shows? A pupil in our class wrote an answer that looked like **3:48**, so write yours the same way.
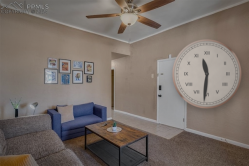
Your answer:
**11:31**
